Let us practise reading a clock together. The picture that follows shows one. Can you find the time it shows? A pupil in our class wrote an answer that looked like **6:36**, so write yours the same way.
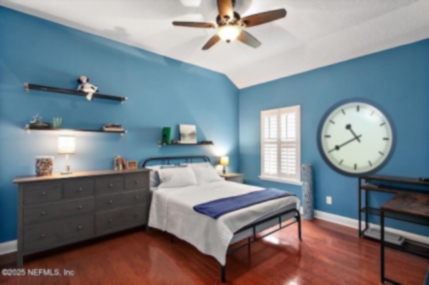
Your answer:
**10:40**
